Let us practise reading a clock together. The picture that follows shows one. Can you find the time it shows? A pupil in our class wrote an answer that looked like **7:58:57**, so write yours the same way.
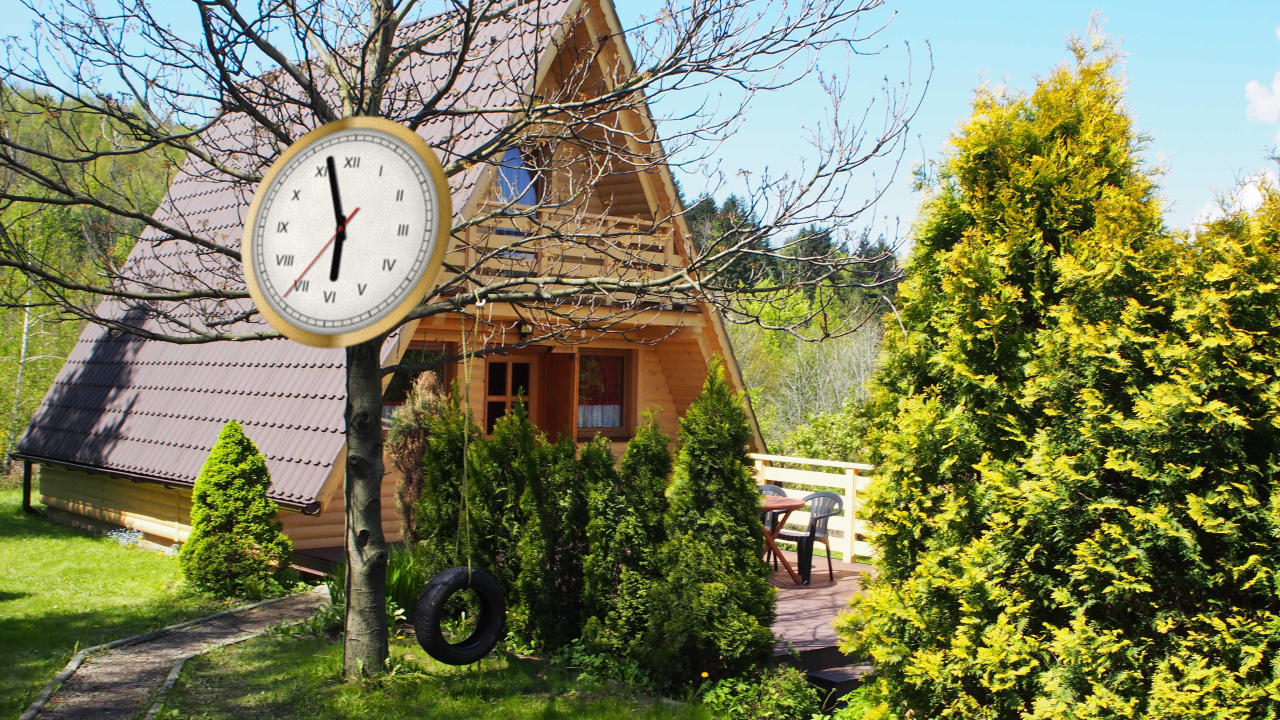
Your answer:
**5:56:36**
